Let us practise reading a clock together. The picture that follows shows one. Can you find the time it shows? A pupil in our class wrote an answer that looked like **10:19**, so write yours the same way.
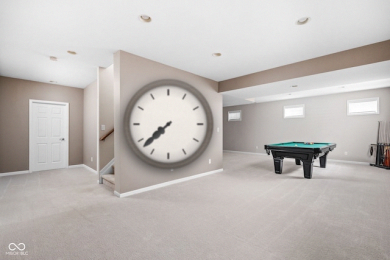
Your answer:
**7:38**
